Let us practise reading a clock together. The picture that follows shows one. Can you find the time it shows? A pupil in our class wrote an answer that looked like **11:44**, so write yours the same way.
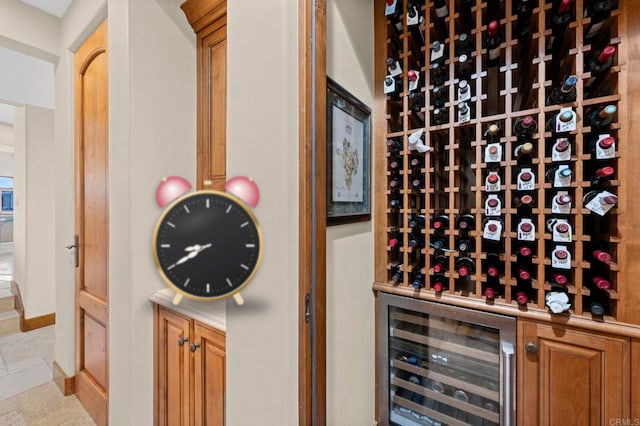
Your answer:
**8:40**
